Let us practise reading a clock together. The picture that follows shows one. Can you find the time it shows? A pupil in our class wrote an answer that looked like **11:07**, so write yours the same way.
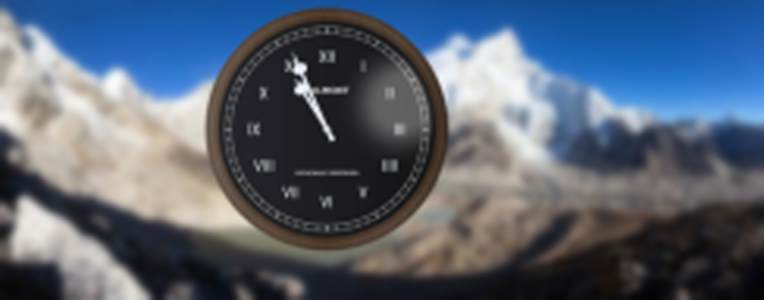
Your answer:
**10:56**
